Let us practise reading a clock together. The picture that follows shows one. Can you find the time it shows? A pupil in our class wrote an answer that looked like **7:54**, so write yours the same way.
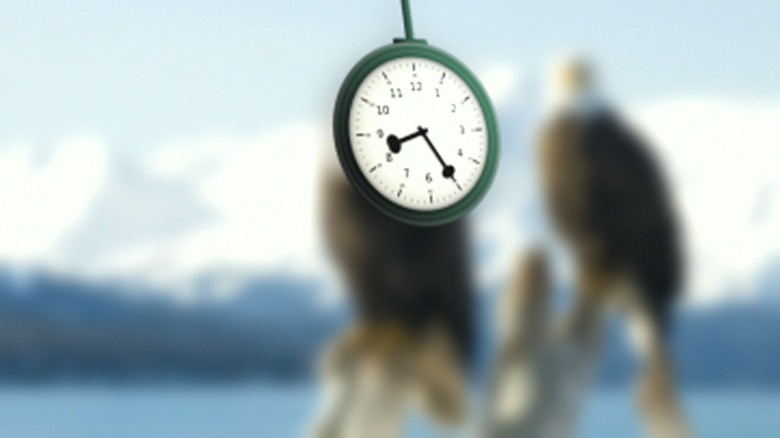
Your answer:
**8:25**
